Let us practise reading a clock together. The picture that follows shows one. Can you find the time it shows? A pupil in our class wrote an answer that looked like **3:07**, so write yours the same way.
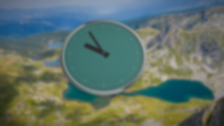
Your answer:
**9:55**
